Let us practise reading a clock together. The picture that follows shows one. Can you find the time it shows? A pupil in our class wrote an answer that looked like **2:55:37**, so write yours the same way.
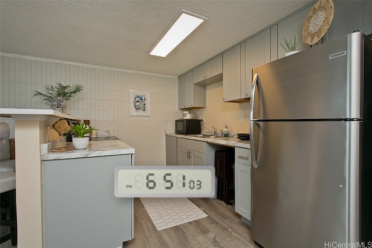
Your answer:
**6:51:03**
